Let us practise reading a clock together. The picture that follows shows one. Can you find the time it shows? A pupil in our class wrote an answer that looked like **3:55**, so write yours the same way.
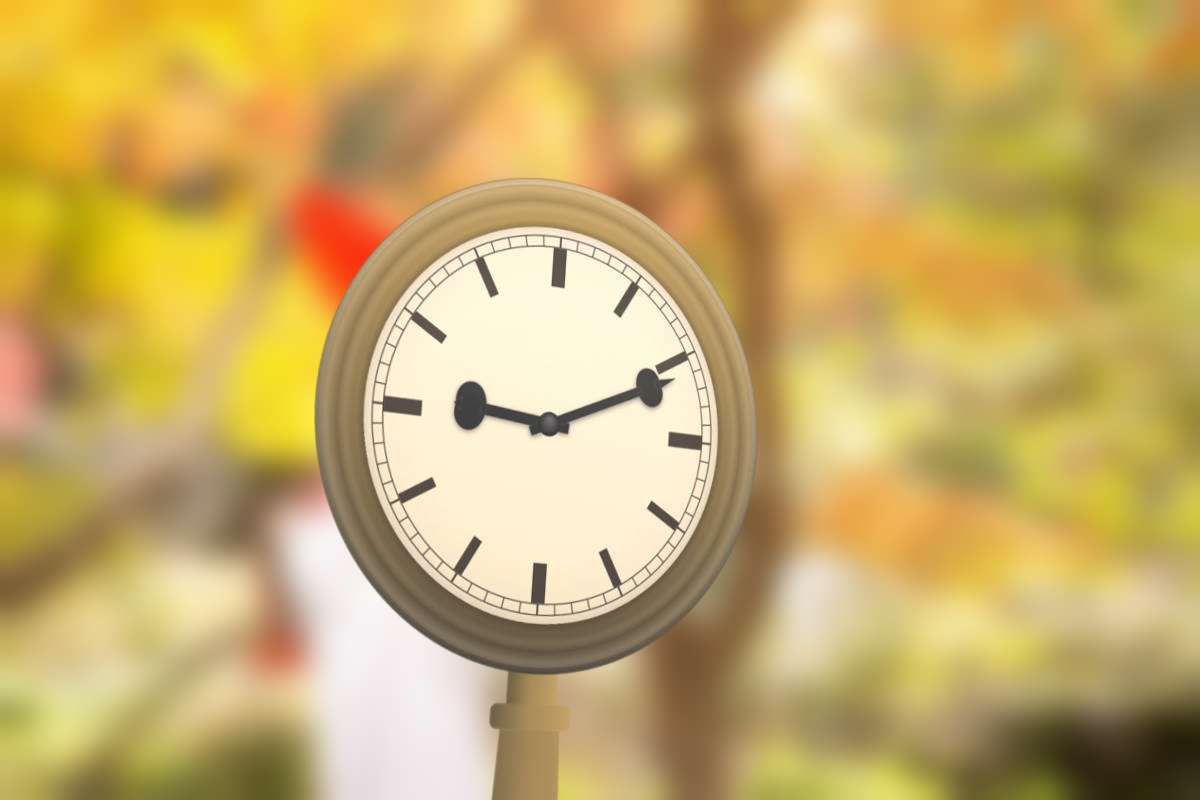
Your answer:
**9:11**
